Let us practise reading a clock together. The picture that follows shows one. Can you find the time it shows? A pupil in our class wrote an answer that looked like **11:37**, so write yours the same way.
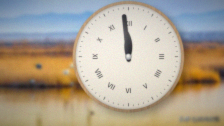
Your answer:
**11:59**
